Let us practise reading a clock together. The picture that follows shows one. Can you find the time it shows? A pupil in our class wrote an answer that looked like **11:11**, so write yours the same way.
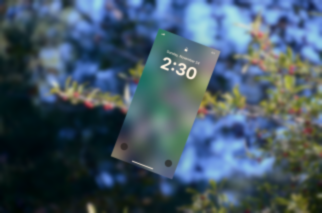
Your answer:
**2:30**
